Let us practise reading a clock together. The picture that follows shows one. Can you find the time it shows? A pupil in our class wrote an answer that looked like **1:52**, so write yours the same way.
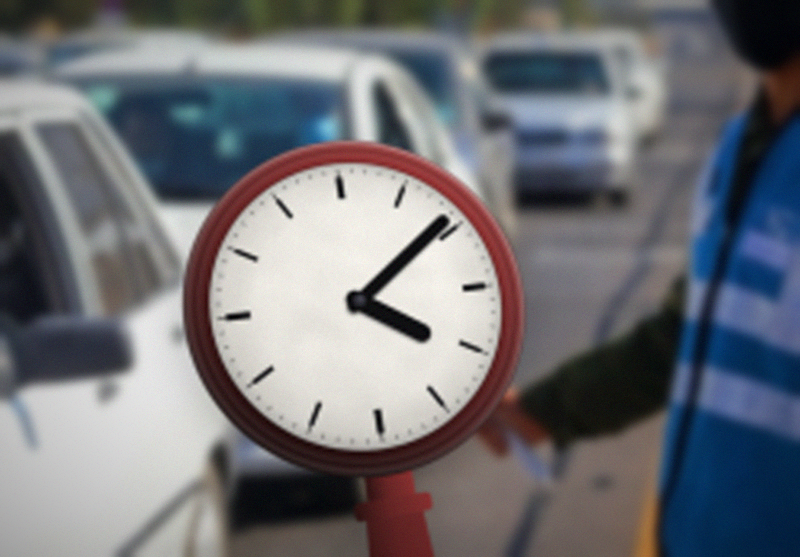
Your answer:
**4:09**
